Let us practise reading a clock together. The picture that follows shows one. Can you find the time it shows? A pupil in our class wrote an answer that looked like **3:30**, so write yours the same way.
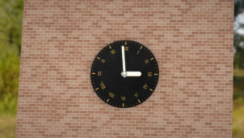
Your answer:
**2:59**
